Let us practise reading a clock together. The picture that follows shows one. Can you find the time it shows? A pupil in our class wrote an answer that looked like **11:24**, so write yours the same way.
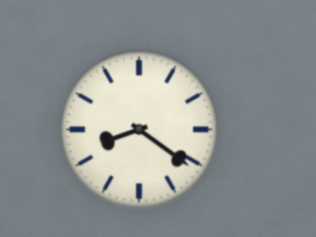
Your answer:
**8:21**
